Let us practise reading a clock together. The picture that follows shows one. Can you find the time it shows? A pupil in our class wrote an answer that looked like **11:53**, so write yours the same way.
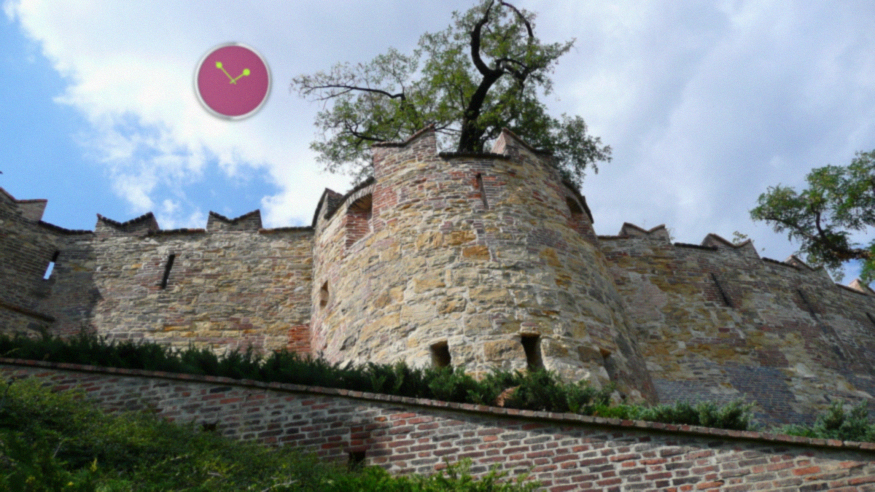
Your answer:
**1:53**
